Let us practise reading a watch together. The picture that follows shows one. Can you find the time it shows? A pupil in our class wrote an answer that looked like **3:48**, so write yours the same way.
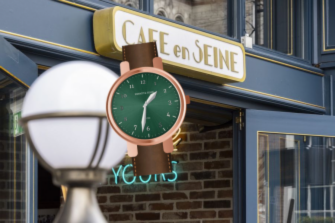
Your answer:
**1:32**
